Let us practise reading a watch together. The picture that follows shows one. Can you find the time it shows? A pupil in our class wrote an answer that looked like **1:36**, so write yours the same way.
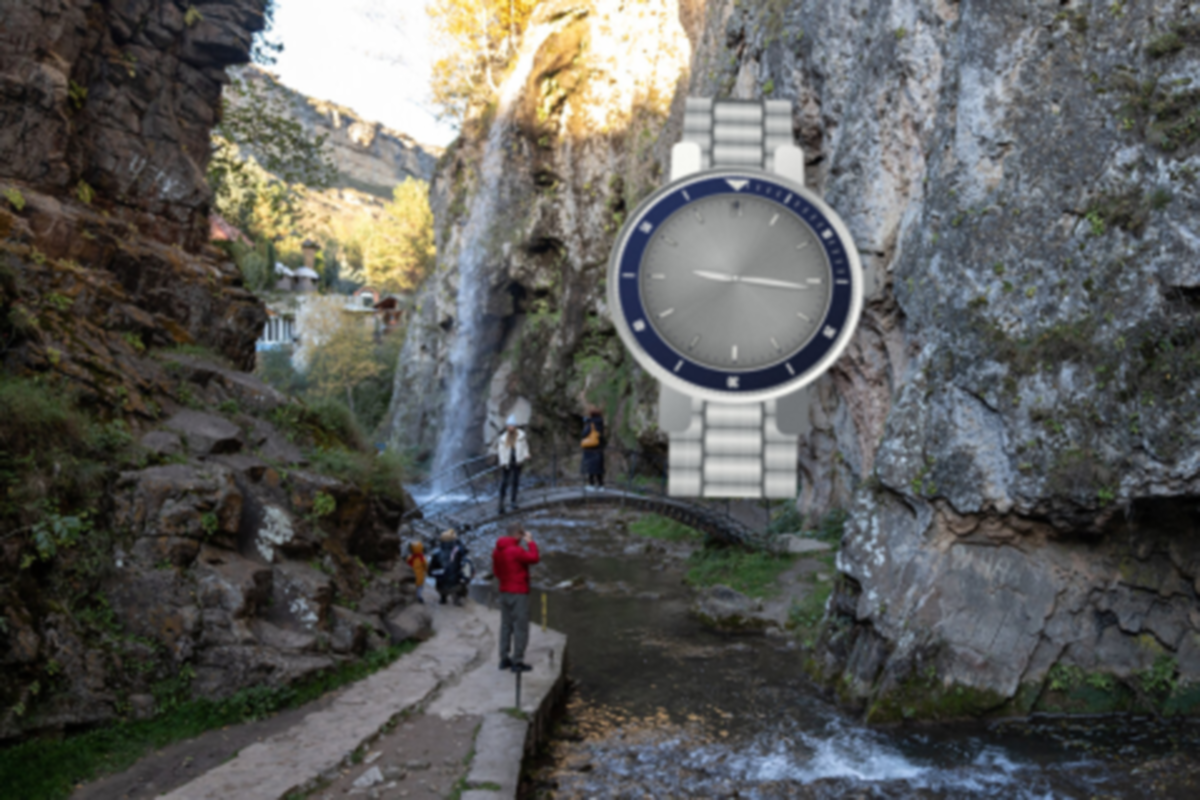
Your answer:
**9:16**
